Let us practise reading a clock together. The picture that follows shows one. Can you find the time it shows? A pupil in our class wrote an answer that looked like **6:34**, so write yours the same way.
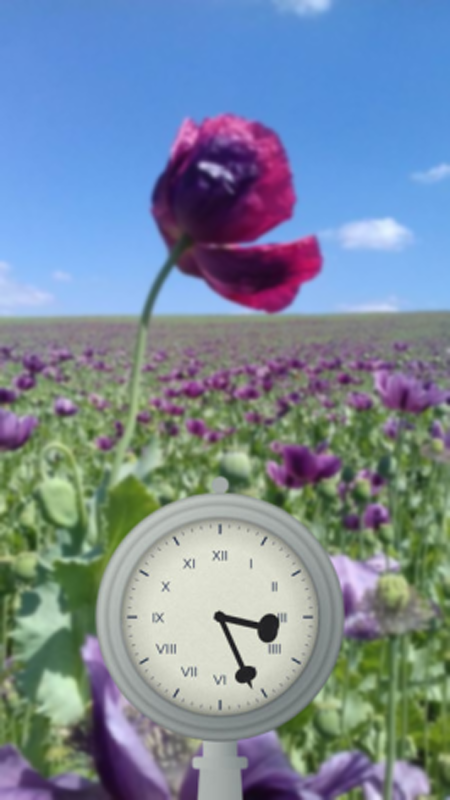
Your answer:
**3:26**
